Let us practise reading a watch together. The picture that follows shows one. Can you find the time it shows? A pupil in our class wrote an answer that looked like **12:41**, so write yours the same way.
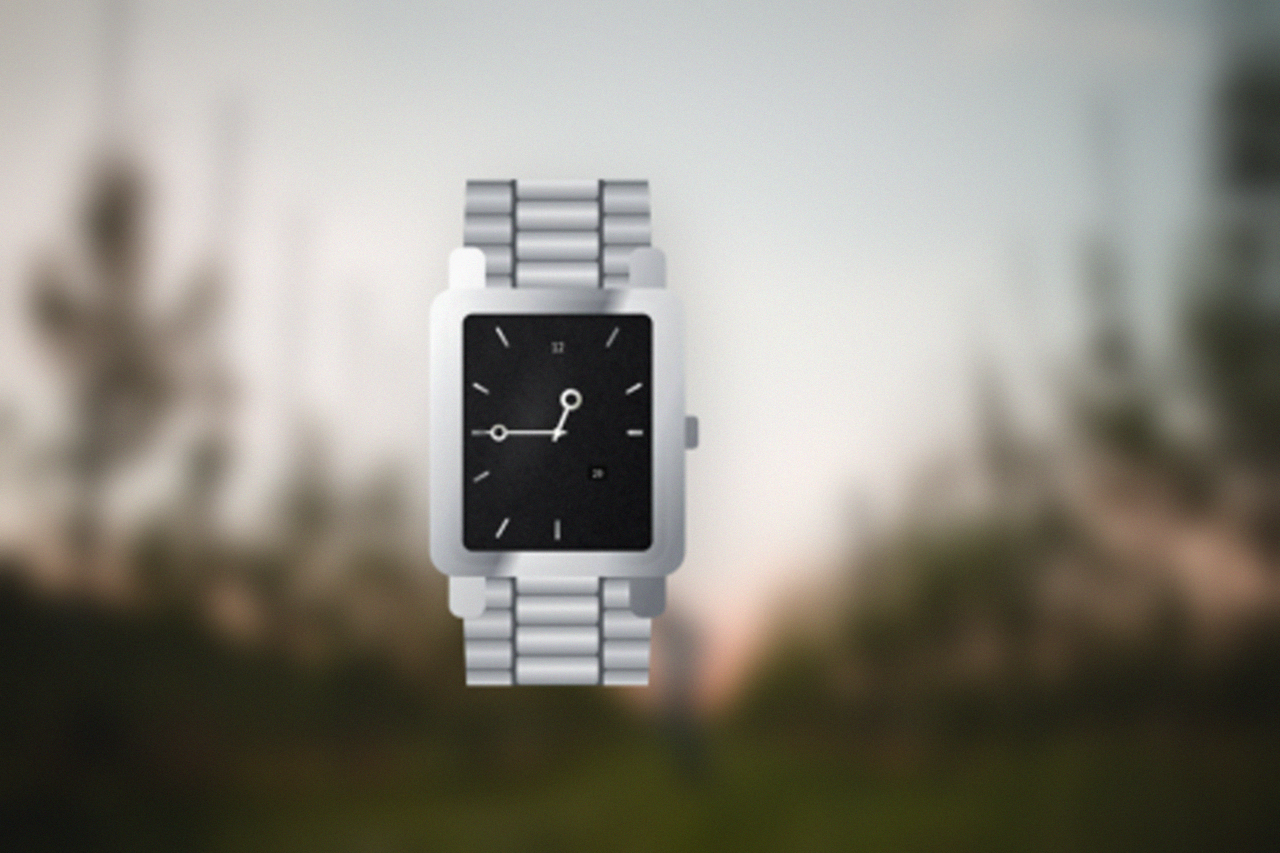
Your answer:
**12:45**
